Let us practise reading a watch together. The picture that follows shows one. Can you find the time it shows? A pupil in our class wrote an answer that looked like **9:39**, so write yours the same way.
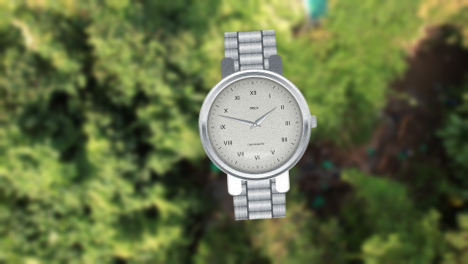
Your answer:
**1:48**
